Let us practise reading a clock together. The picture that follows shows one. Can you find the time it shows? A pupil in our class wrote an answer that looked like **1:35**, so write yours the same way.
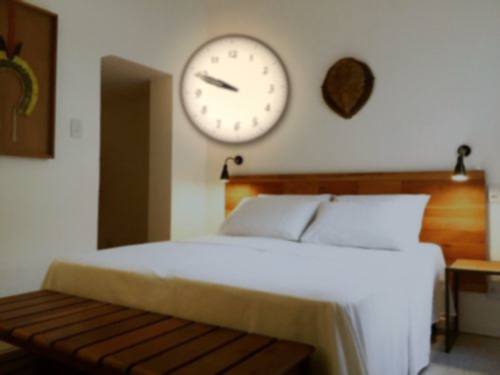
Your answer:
**9:49**
